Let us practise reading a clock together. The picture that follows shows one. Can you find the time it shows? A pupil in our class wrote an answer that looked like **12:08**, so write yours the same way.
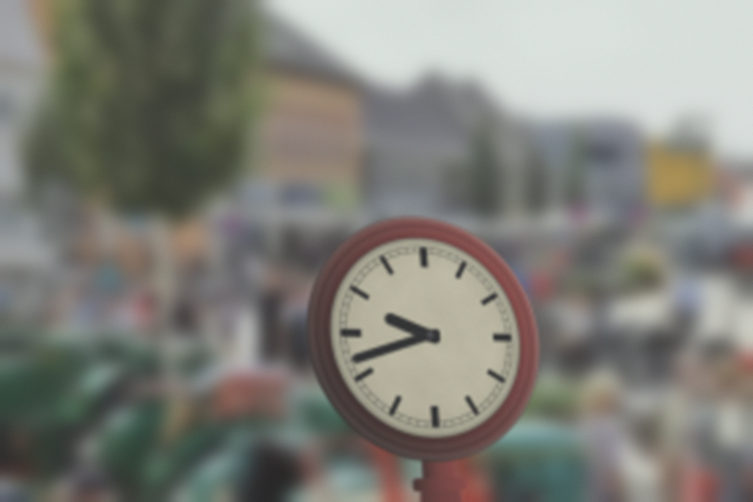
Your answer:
**9:42**
